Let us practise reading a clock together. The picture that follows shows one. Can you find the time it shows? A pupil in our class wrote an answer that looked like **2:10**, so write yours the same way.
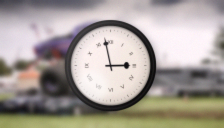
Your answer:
**2:58**
